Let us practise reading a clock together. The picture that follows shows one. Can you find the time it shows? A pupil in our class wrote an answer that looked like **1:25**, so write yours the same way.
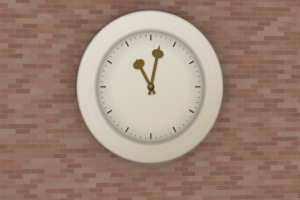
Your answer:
**11:02**
